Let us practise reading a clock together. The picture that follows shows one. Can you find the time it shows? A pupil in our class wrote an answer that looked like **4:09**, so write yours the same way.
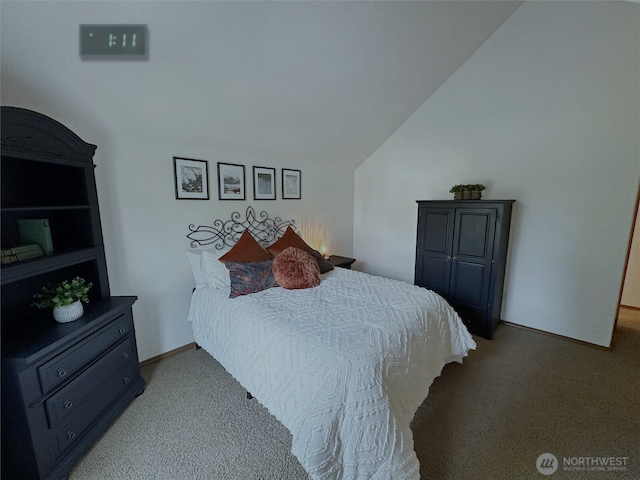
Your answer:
**1:11**
